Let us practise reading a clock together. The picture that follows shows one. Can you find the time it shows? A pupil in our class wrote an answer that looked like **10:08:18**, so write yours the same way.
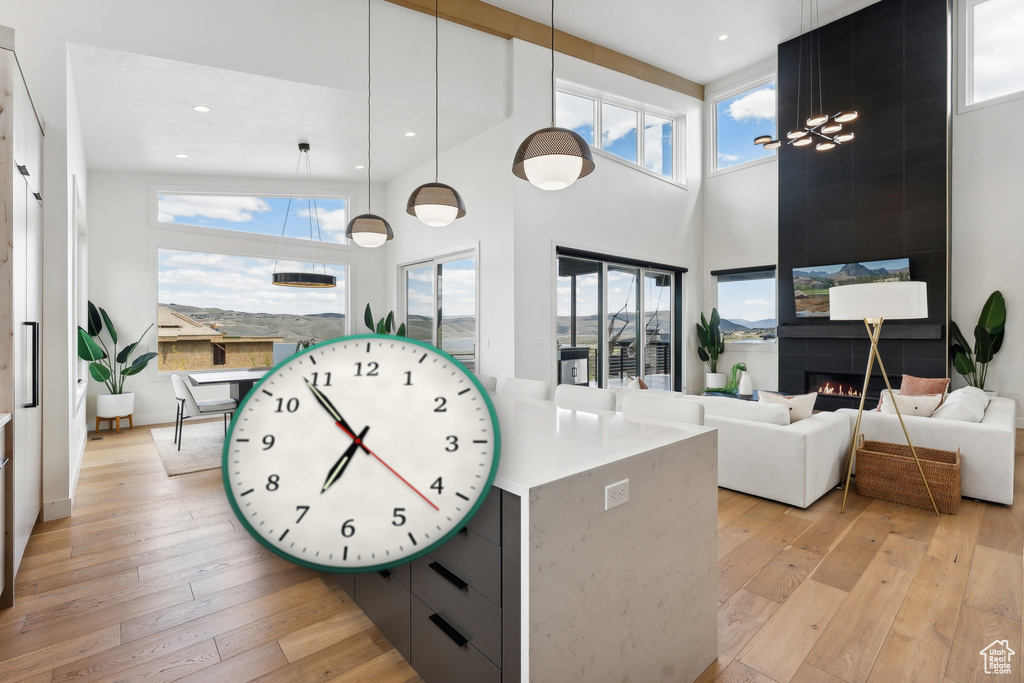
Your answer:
**6:53:22**
